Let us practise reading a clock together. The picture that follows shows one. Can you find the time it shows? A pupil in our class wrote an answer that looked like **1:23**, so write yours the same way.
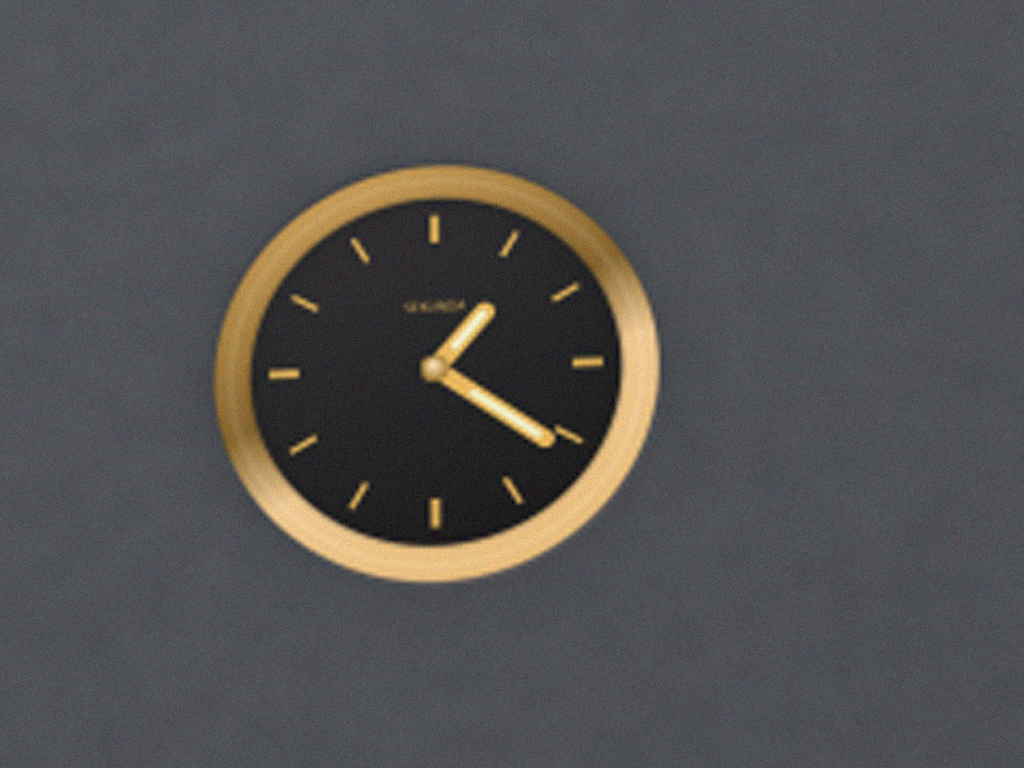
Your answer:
**1:21**
